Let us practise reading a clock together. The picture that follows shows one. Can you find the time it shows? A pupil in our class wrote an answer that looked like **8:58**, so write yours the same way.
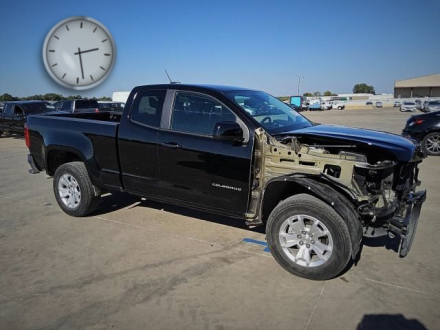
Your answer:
**2:28**
